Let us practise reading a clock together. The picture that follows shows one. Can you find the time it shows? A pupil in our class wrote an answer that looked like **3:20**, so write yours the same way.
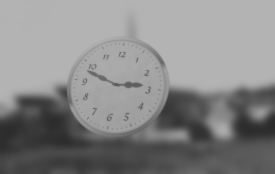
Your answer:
**2:48**
